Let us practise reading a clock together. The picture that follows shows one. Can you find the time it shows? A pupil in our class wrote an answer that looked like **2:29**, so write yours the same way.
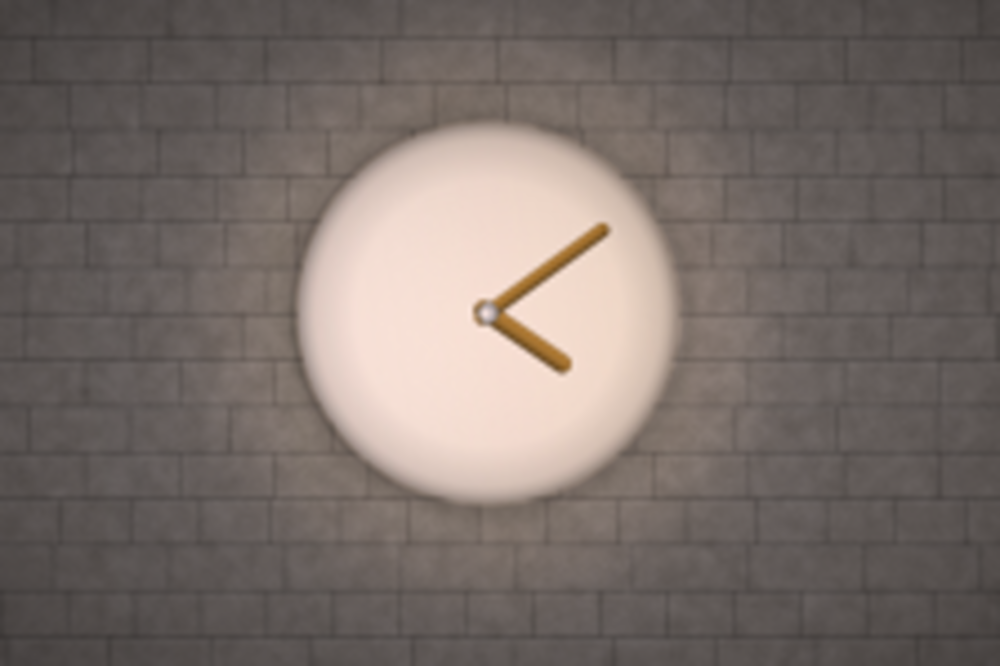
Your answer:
**4:09**
